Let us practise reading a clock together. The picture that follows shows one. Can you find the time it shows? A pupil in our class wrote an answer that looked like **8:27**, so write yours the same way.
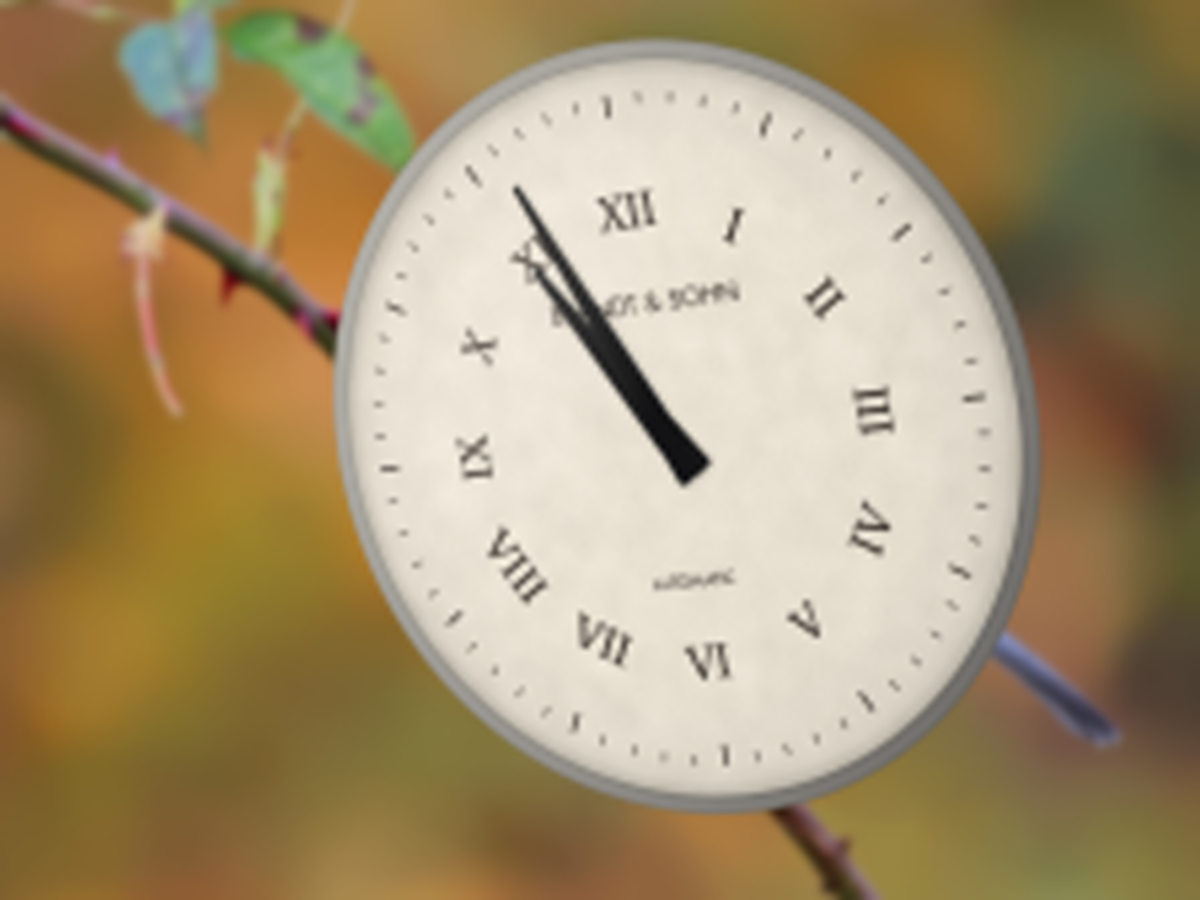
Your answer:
**10:56**
